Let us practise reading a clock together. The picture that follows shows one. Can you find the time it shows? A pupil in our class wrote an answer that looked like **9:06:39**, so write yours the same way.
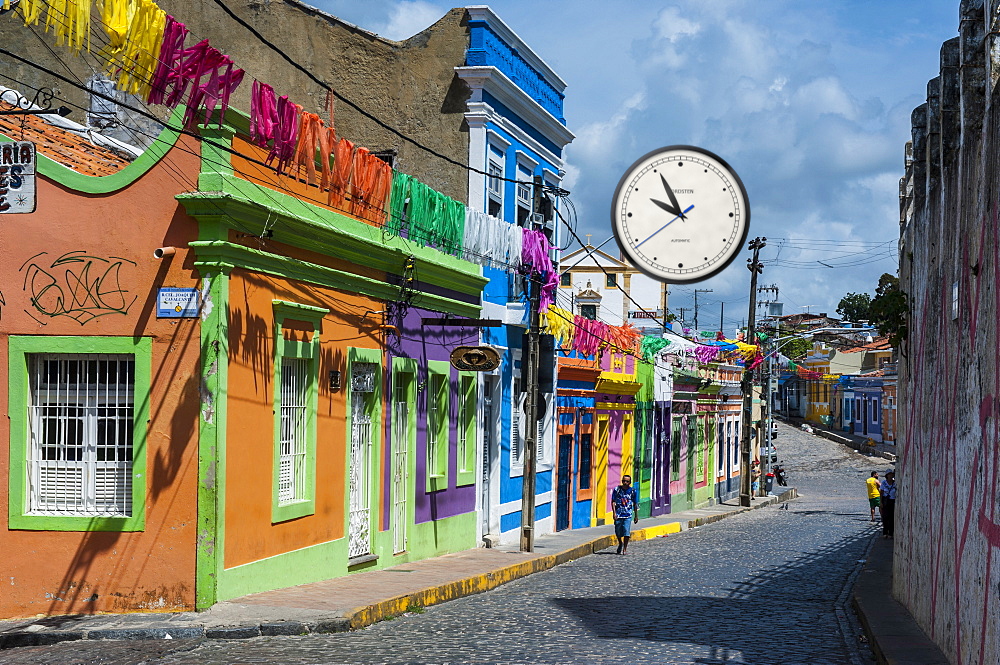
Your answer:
**9:55:39**
